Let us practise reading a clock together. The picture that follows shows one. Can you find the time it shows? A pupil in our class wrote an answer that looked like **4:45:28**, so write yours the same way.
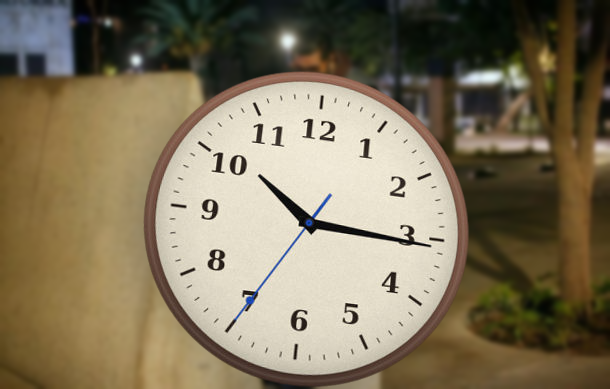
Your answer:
**10:15:35**
